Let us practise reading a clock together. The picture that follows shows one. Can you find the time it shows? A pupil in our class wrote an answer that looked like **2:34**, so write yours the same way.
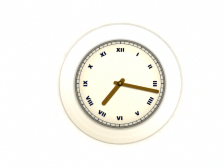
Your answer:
**7:17**
